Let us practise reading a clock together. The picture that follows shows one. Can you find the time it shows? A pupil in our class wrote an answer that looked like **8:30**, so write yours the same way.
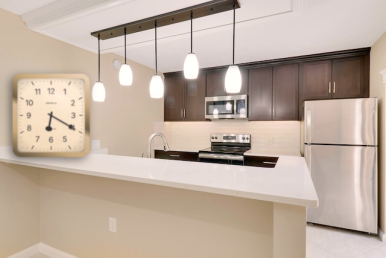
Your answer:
**6:20**
